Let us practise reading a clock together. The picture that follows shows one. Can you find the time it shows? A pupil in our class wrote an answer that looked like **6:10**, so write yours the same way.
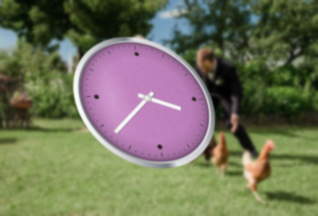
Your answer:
**3:38**
